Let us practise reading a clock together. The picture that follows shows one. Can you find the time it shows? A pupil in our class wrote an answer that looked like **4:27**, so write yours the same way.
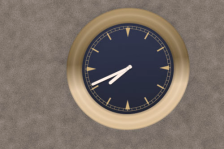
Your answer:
**7:41**
